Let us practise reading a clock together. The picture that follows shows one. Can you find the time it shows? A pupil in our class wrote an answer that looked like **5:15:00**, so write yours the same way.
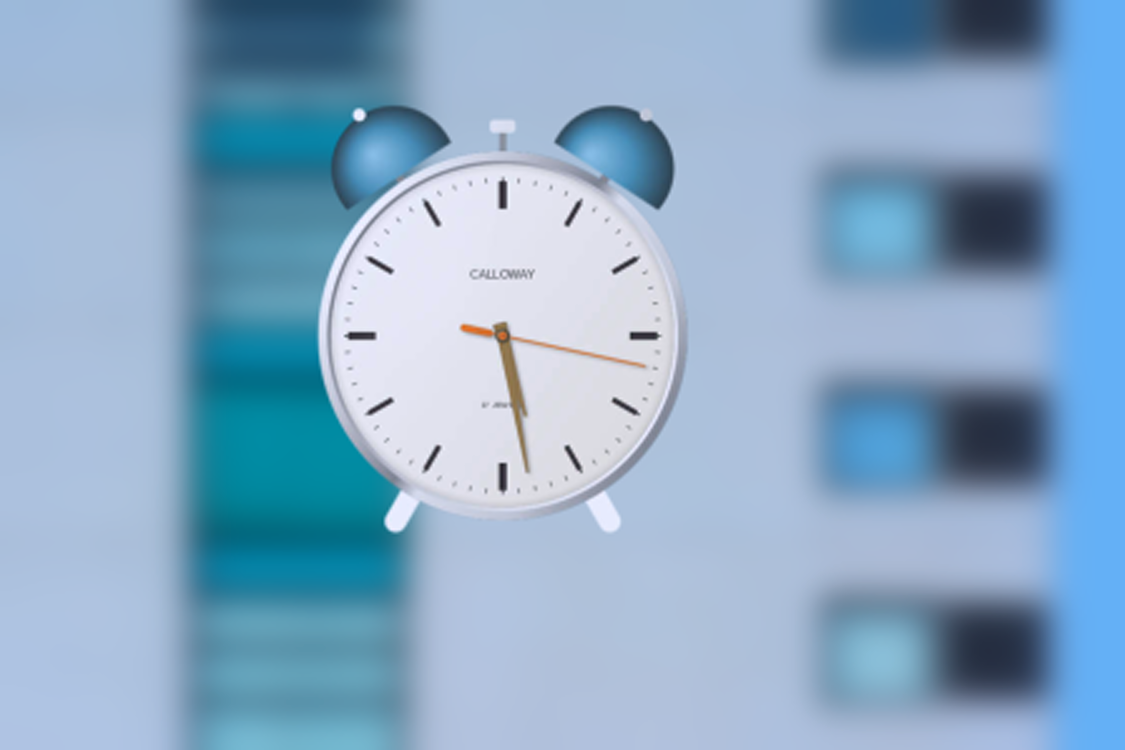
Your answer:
**5:28:17**
